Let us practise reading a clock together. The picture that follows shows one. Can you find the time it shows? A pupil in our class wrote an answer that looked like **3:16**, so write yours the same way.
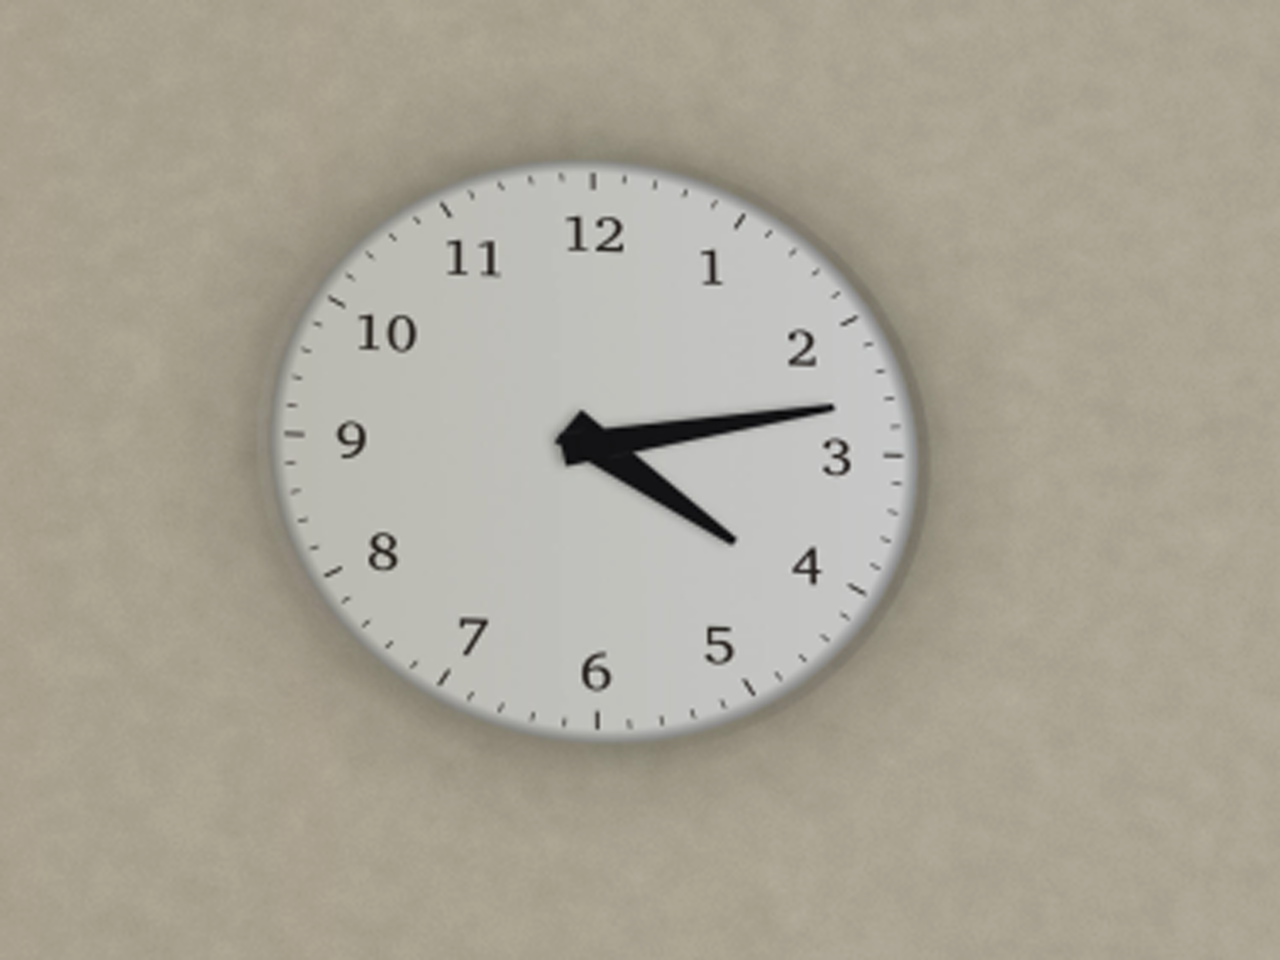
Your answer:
**4:13**
